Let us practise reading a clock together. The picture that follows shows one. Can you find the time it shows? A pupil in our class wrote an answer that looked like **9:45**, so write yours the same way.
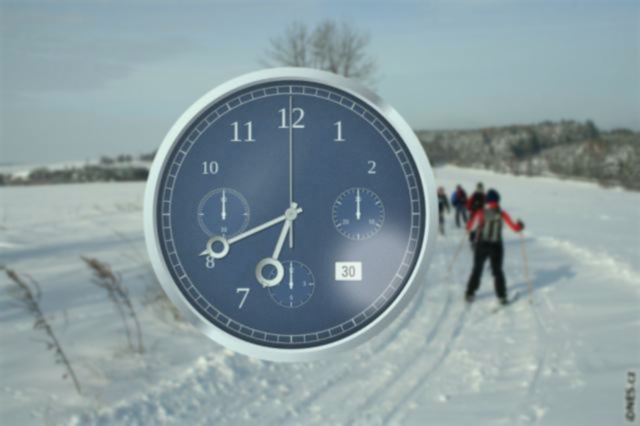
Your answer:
**6:41**
